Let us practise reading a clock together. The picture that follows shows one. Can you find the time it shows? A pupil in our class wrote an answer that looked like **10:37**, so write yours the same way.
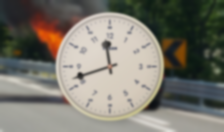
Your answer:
**11:42**
